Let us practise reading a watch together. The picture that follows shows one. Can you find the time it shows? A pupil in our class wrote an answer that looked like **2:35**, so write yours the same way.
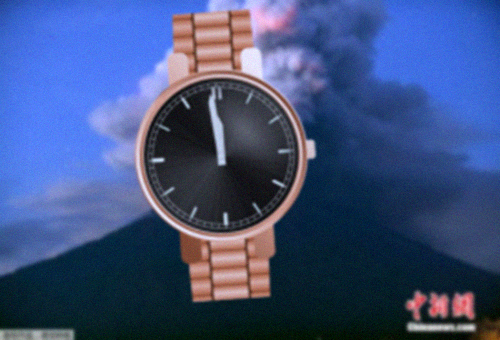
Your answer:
**11:59**
